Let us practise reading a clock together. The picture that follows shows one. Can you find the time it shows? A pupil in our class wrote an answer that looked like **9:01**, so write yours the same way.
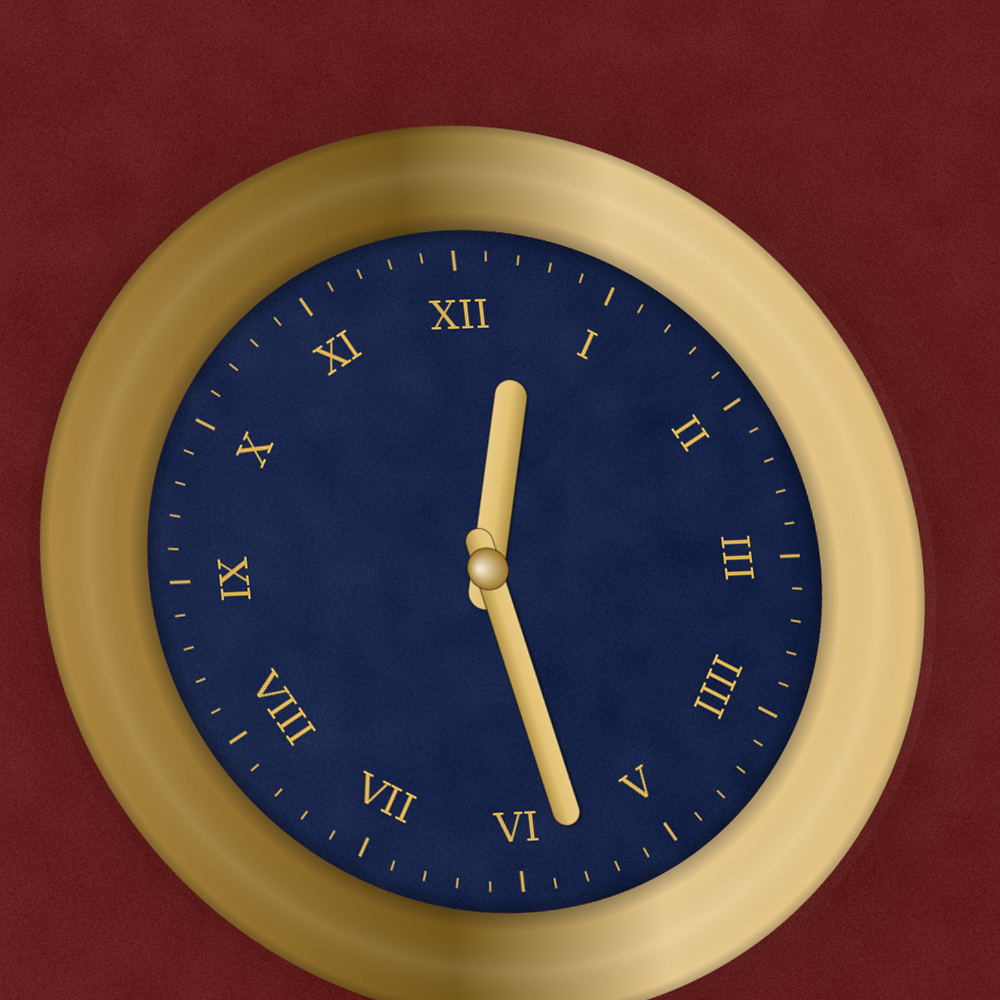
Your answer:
**12:28**
